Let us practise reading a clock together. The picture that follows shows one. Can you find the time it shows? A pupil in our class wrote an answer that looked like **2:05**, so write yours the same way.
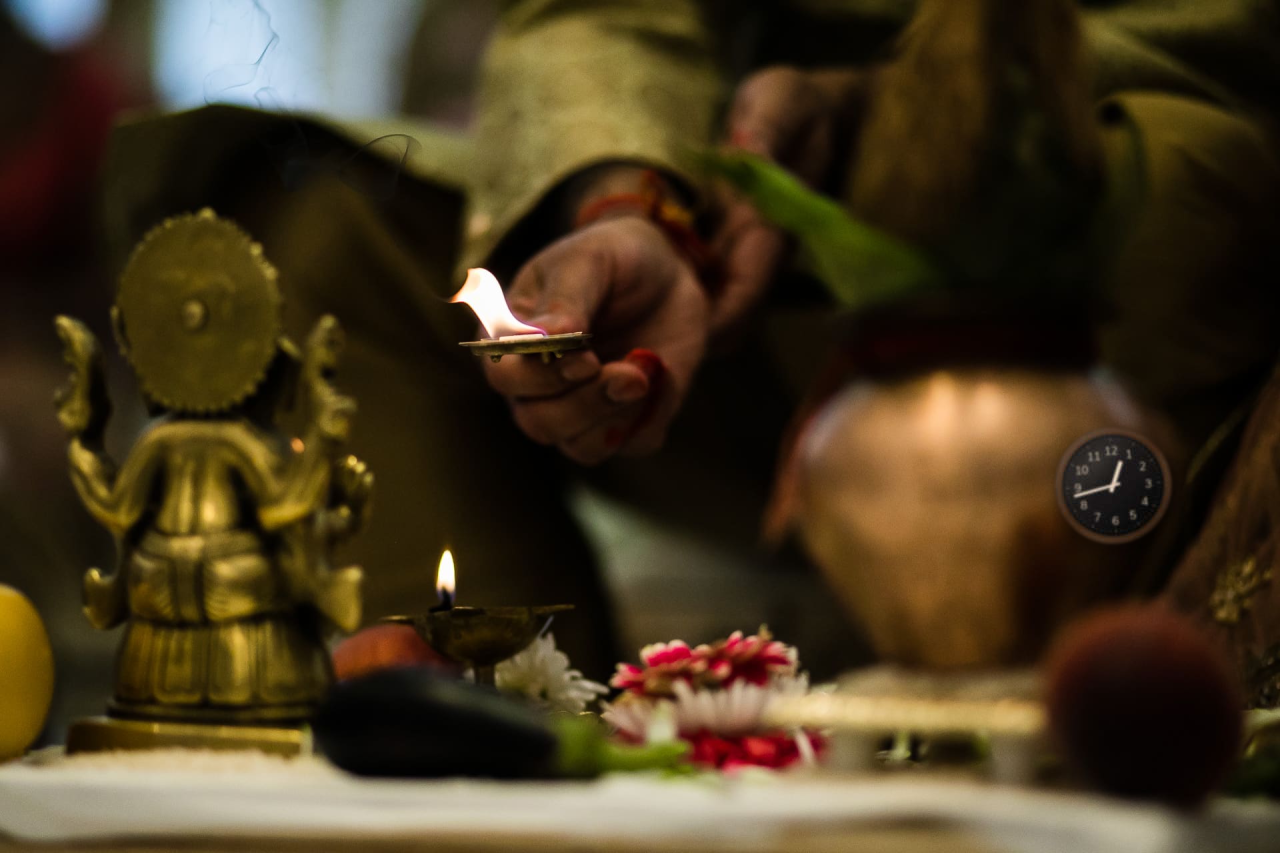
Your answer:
**12:43**
